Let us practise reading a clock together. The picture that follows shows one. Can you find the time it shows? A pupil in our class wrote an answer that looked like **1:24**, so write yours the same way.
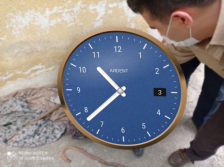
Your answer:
**10:38**
